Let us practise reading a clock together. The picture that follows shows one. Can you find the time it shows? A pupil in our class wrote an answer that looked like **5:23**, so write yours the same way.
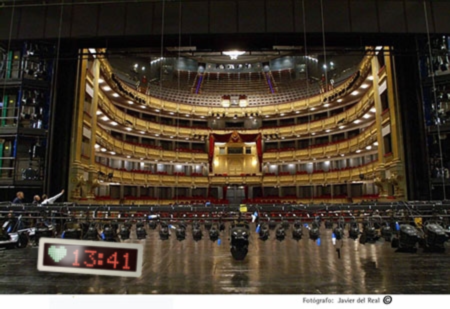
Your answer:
**13:41**
